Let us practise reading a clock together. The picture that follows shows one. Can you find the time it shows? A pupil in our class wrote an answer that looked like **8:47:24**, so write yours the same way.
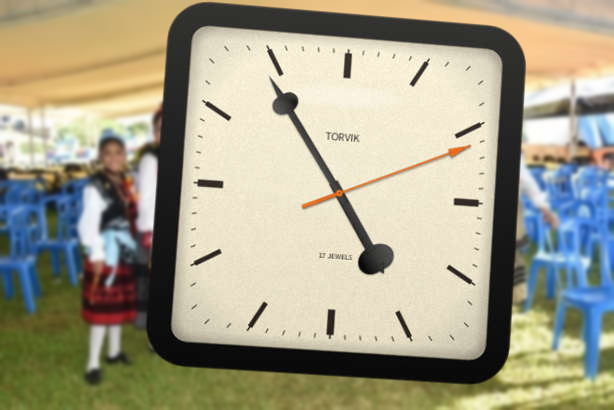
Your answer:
**4:54:11**
